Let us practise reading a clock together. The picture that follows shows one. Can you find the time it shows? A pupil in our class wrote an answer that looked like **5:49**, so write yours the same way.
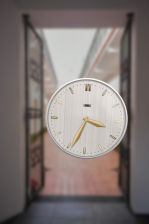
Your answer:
**3:34**
